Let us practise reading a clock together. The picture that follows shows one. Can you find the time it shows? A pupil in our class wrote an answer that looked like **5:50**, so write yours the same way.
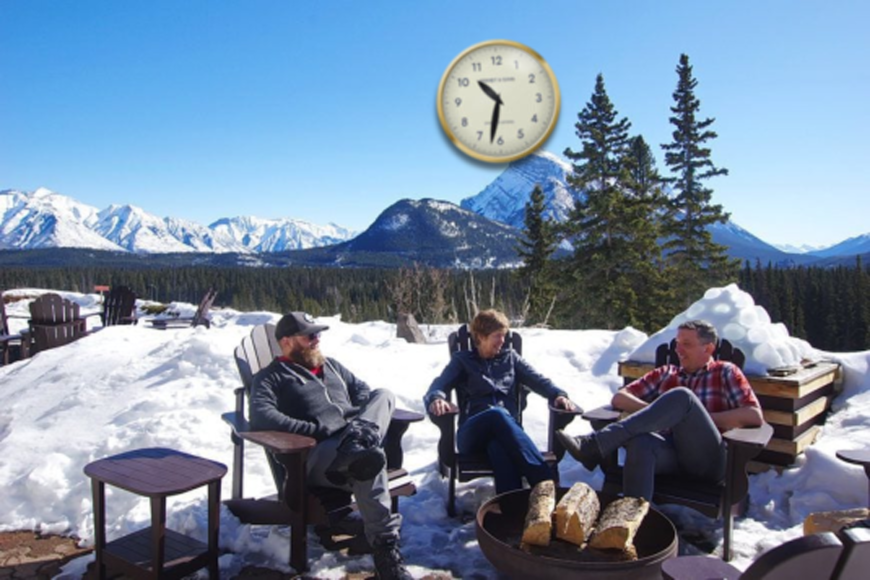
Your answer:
**10:32**
